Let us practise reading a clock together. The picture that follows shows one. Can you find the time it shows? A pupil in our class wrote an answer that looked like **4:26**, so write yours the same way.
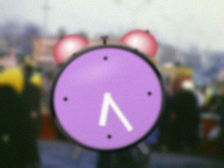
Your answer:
**6:25**
